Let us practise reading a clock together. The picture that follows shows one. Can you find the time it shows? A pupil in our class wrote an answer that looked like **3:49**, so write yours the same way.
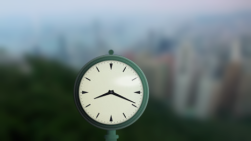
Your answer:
**8:19**
